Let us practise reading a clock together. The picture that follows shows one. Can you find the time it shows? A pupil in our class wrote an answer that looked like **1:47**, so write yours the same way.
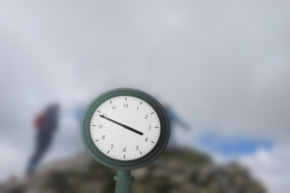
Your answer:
**3:49**
